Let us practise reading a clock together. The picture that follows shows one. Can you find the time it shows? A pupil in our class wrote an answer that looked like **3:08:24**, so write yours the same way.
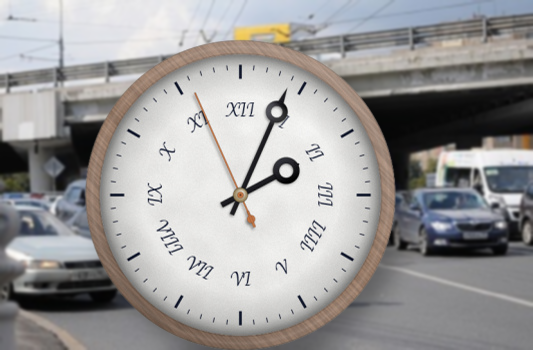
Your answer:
**2:03:56**
